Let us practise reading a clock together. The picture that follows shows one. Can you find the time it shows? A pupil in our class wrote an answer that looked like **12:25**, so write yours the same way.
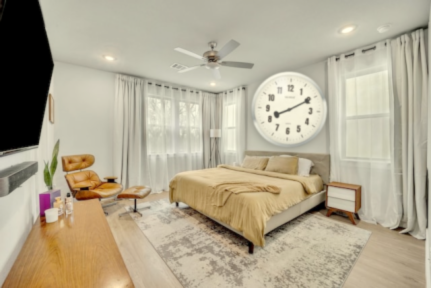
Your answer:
**8:10**
